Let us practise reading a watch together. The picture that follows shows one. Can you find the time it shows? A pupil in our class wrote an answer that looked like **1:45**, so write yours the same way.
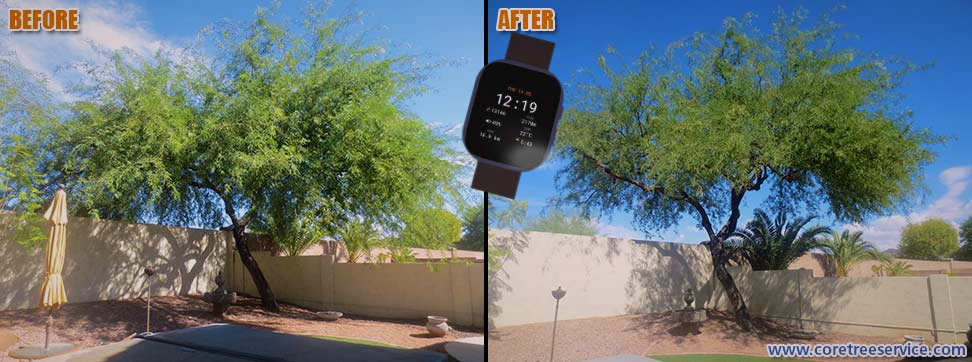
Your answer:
**12:19**
